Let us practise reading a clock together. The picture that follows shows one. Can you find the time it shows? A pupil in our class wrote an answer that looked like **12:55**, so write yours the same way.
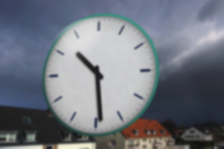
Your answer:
**10:29**
